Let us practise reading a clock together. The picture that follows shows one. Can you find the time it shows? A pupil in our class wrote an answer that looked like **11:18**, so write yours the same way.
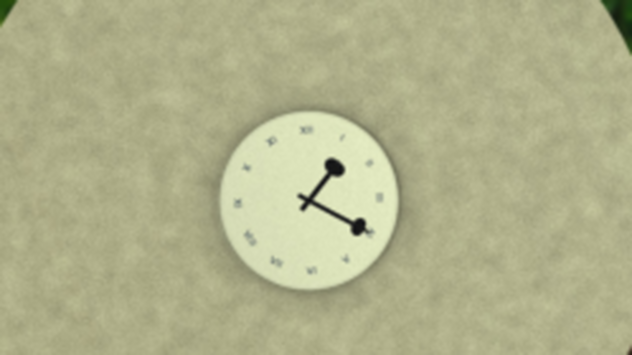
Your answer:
**1:20**
